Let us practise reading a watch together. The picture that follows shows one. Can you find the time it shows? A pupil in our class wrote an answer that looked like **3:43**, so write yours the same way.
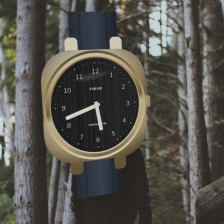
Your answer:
**5:42**
